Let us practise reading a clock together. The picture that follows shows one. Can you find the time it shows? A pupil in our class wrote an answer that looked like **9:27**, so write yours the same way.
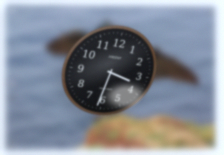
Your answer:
**3:31**
